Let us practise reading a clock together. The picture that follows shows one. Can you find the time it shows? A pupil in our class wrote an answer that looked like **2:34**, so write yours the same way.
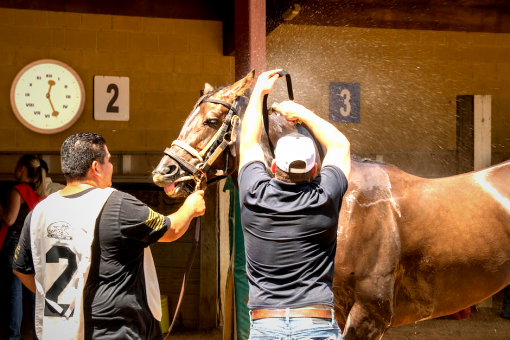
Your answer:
**12:26**
